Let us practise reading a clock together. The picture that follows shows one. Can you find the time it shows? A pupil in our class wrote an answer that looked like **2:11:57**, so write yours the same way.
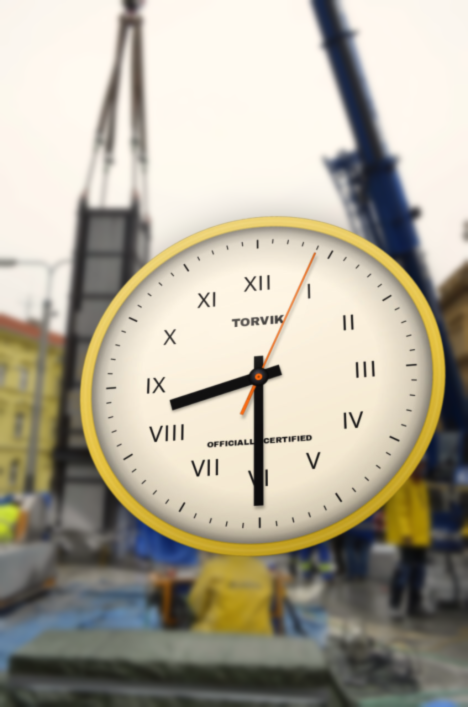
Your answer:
**8:30:04**
